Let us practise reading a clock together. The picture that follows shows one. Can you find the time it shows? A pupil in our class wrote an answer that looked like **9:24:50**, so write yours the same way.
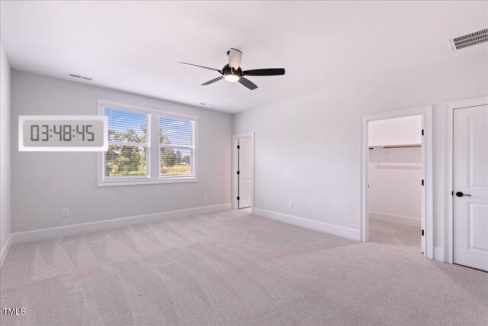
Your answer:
**3:48:45**
